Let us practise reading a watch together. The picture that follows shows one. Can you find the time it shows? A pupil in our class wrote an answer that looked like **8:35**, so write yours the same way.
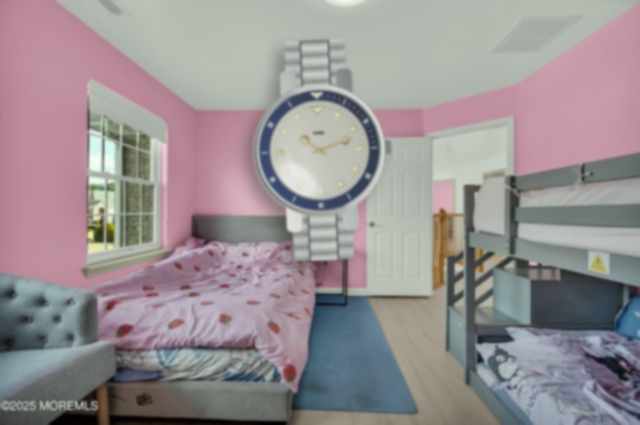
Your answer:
**10:12**
